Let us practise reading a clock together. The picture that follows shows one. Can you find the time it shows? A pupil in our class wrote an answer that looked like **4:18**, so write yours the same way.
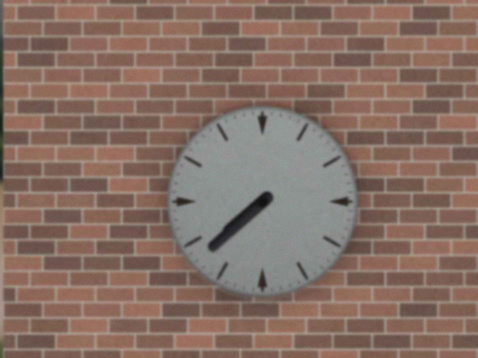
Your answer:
**7:38**
